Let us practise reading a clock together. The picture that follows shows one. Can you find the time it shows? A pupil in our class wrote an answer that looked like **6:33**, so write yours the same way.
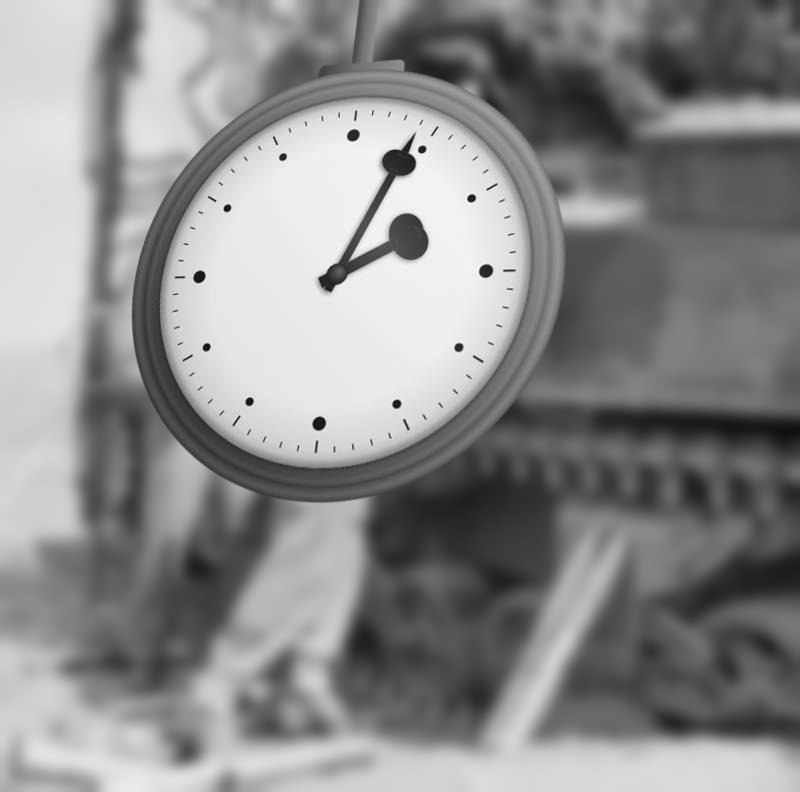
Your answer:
**2:04**
